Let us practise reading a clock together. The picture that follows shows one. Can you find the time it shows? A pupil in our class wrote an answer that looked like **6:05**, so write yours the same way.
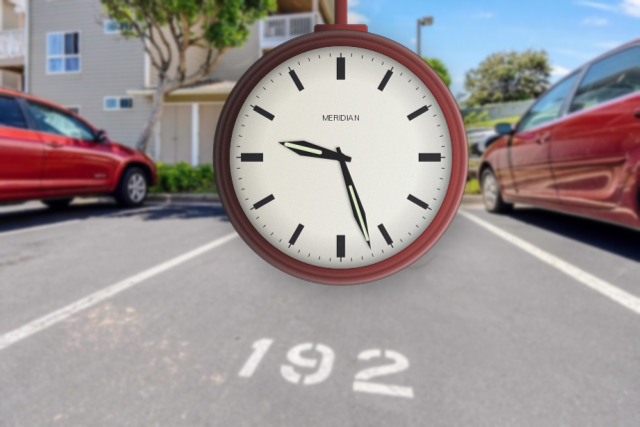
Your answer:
**9:27**
